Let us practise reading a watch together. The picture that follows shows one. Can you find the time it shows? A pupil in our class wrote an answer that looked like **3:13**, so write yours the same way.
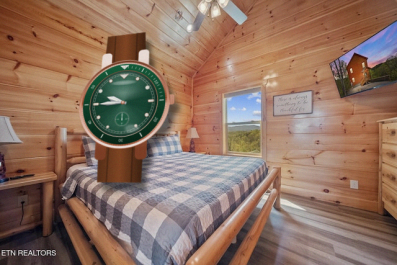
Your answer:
**9:45**
